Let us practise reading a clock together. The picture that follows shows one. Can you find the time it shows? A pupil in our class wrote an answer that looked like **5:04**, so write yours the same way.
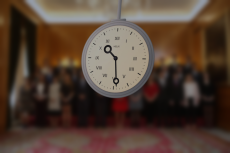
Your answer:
**10:29**
